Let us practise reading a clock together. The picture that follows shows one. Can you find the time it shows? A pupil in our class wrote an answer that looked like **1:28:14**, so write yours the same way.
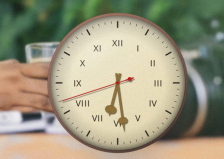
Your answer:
**6:28:42**
